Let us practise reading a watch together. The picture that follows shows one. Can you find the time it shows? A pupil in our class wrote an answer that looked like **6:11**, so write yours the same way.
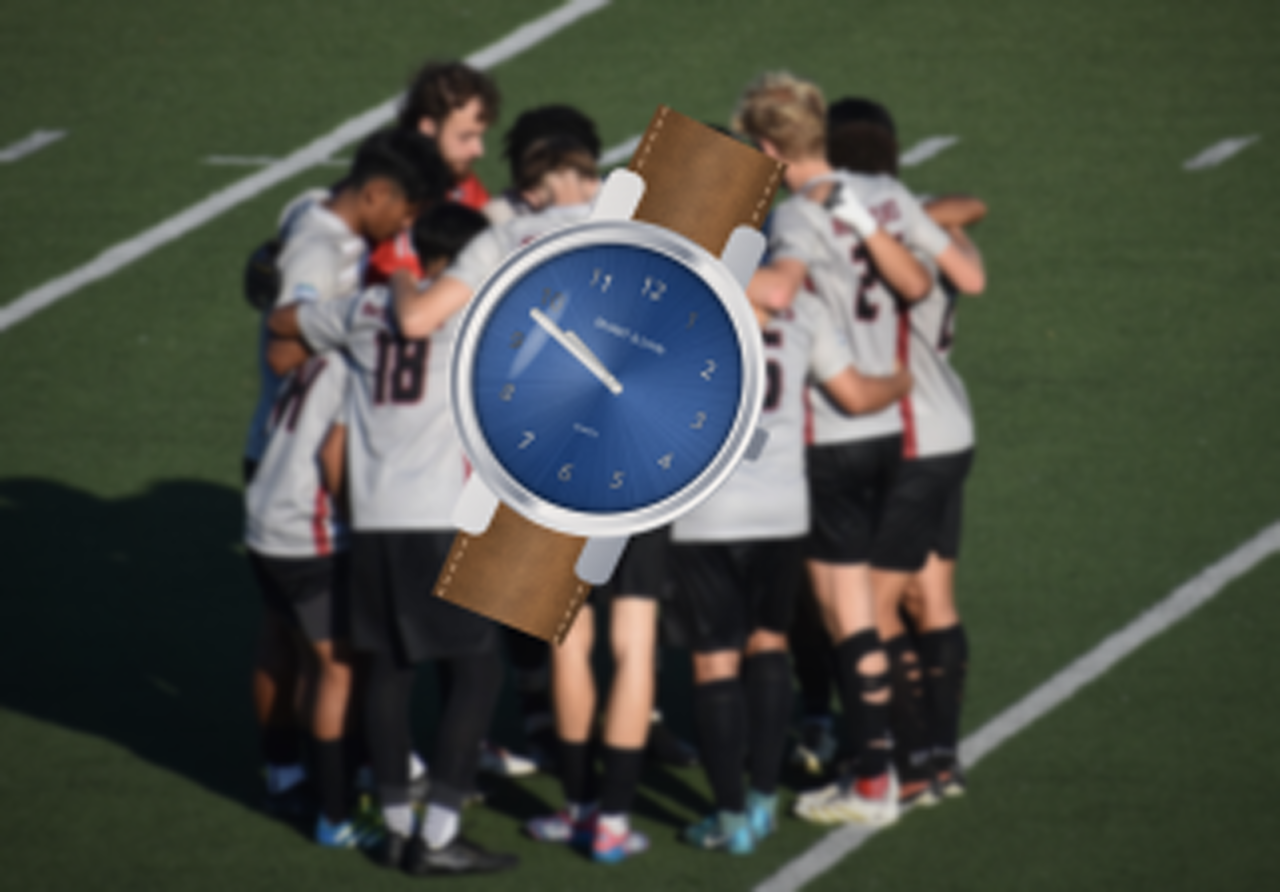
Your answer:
**9:48**
